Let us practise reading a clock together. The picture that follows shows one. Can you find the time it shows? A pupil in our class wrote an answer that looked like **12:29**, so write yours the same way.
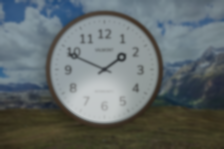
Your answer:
**1:49**
